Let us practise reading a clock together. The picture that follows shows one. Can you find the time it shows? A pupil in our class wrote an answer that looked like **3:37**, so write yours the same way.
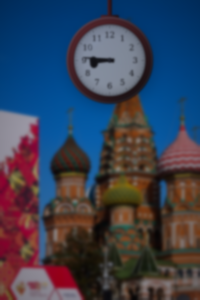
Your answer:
**8:46**
